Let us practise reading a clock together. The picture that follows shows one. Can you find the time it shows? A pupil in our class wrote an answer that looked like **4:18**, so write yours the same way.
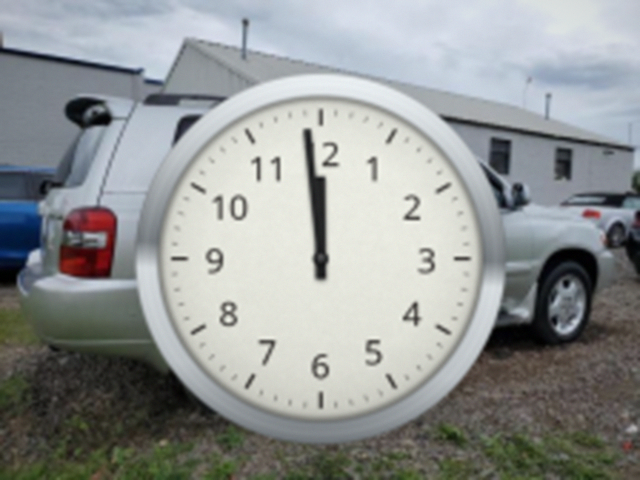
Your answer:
**11:59**
